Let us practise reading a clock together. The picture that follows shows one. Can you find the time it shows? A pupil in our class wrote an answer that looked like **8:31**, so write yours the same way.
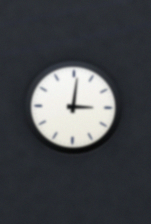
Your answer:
**3:01**
